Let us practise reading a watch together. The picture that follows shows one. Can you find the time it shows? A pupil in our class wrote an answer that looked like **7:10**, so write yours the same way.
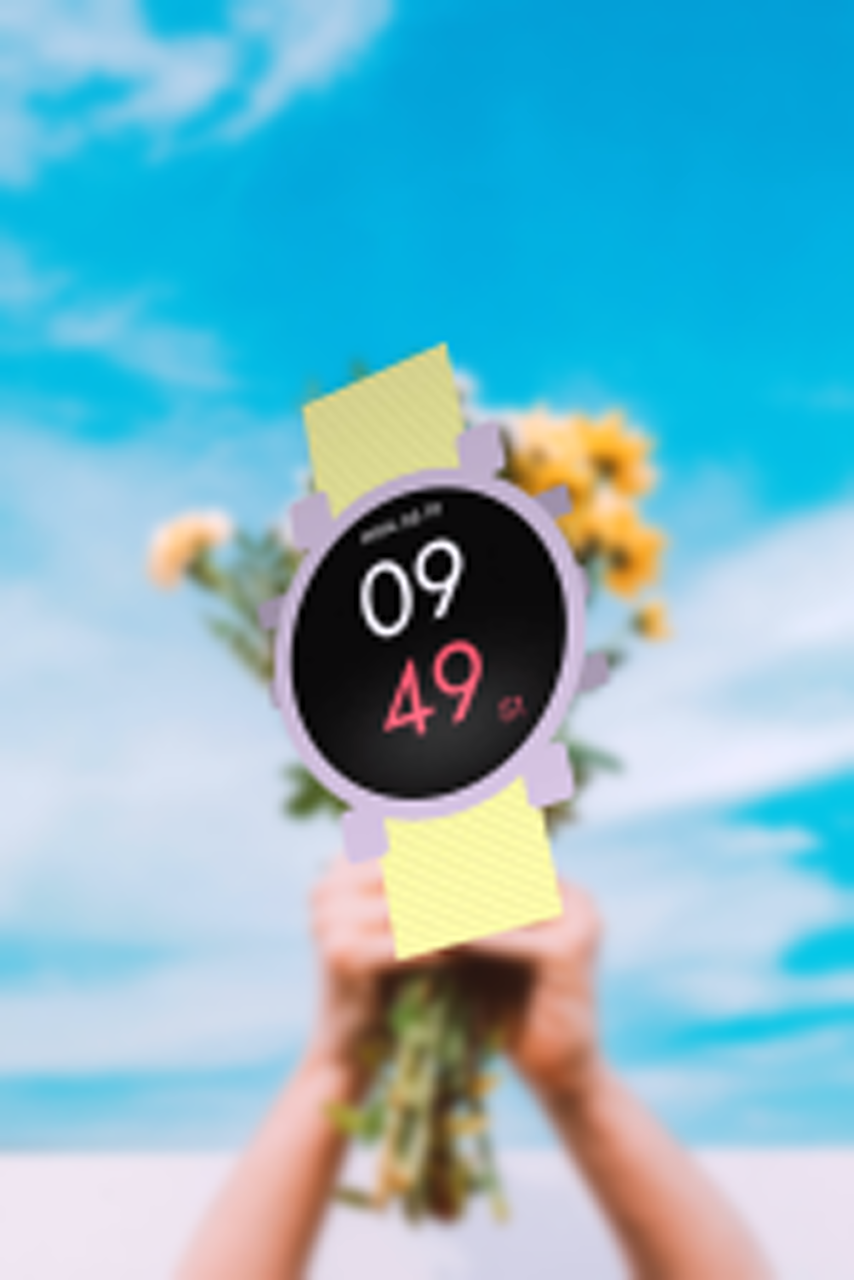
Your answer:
**9:49**
